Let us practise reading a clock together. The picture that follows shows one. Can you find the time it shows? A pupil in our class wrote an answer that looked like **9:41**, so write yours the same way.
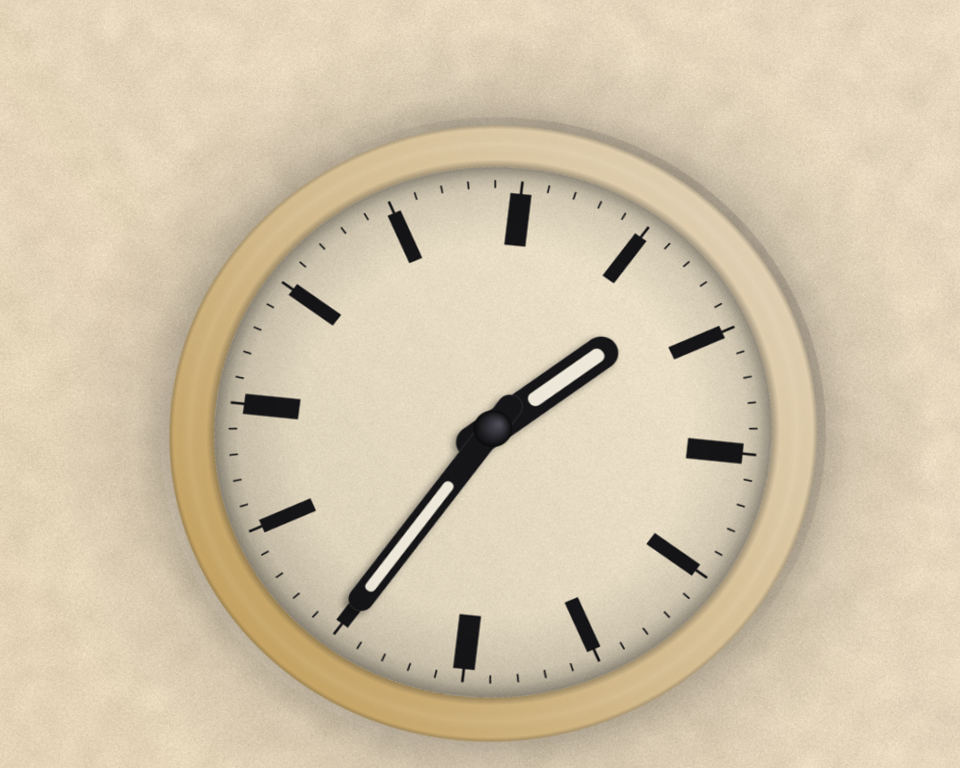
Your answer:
**1:35**
